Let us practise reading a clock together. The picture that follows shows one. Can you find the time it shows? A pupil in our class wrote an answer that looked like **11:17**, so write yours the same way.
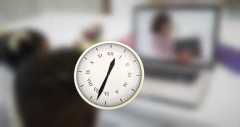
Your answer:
**12:33**
